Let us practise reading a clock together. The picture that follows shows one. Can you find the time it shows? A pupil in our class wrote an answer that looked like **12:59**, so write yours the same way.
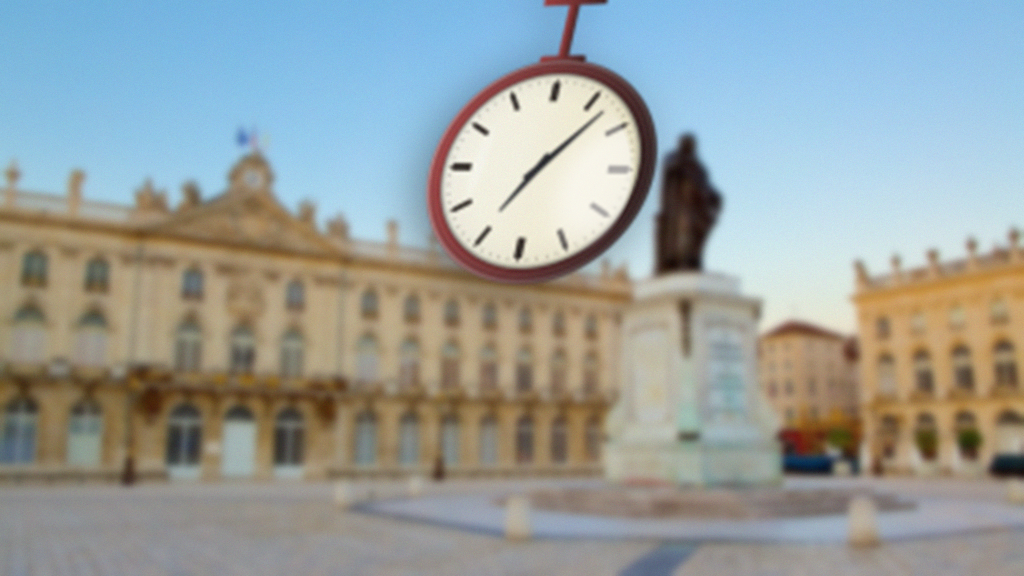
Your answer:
**7:07**
